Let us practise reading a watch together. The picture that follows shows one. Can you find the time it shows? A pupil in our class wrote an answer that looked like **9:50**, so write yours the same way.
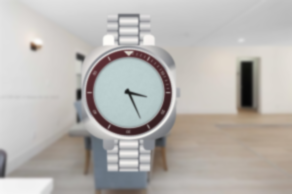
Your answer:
**3:26**
